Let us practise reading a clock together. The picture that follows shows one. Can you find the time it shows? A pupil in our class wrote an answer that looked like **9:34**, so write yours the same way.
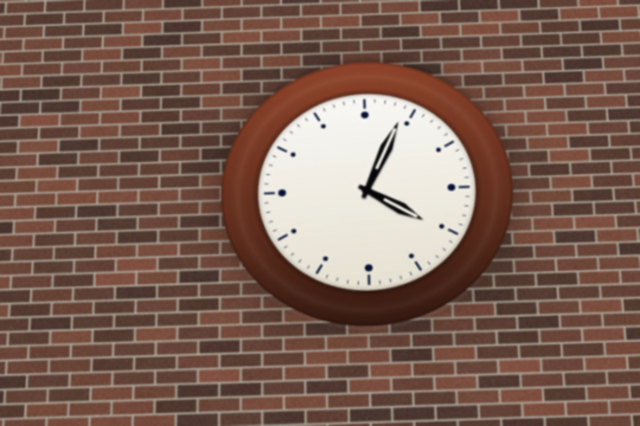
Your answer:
**4:04**
